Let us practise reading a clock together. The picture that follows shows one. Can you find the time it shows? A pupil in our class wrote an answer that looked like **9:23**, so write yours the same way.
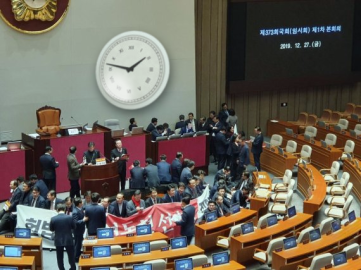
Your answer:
**1:47**
